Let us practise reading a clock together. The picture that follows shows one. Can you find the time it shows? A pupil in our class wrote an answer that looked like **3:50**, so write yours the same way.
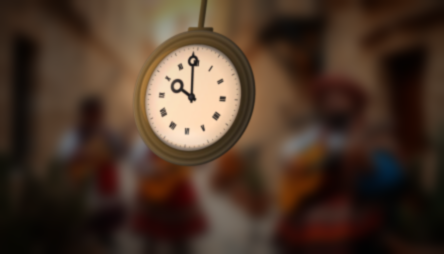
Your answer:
**9:59**
